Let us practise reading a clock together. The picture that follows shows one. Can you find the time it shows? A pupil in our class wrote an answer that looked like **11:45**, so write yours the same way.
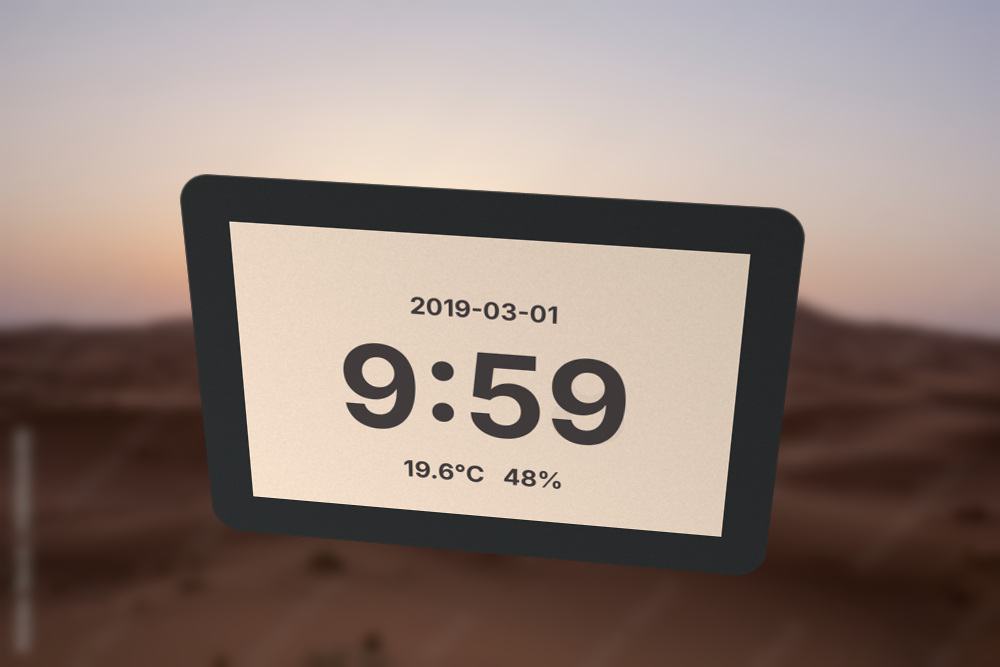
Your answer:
**9:59**
